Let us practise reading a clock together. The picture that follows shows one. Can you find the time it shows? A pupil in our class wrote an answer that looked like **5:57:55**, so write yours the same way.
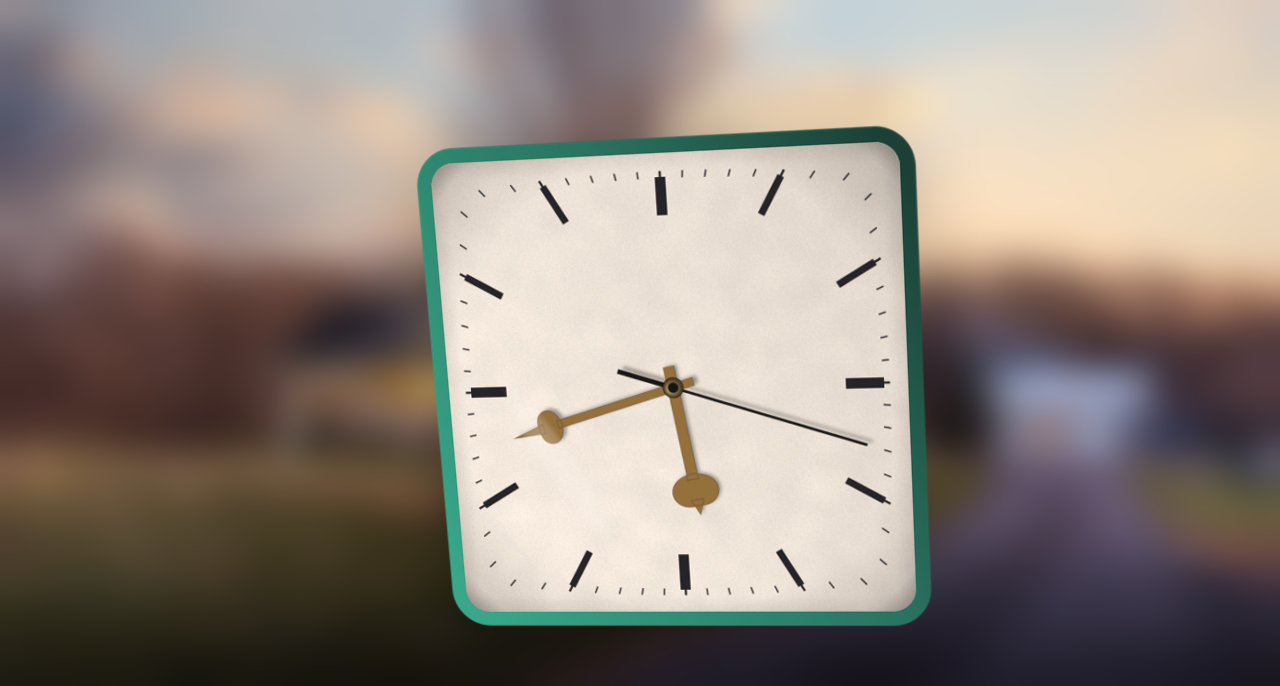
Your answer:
**5:42:18**
